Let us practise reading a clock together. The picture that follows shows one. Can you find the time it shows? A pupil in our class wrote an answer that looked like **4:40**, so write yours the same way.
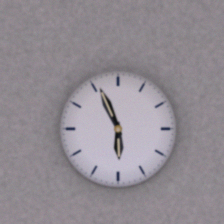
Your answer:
**5:56**
